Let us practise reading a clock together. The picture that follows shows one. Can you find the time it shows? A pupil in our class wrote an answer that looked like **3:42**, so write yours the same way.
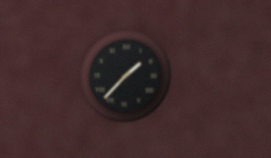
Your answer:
**1:37**
